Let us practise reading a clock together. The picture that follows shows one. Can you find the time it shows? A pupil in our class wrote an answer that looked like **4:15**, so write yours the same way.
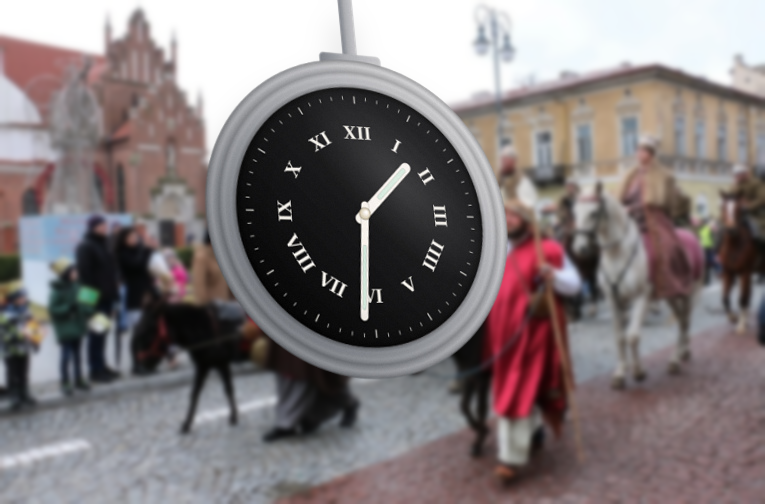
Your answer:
**1:31**
